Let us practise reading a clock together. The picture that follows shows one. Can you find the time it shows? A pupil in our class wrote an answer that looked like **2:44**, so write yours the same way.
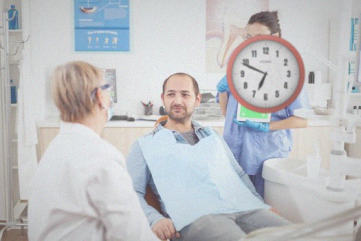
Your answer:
**6:49**
